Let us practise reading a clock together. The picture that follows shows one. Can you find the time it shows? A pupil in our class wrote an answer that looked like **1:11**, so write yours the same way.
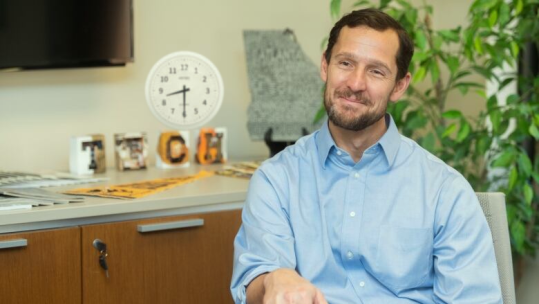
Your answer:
**8:30**
